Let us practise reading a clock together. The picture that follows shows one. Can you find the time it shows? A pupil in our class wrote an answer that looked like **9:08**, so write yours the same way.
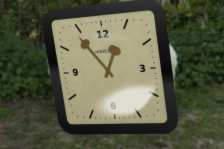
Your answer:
**12:54**
